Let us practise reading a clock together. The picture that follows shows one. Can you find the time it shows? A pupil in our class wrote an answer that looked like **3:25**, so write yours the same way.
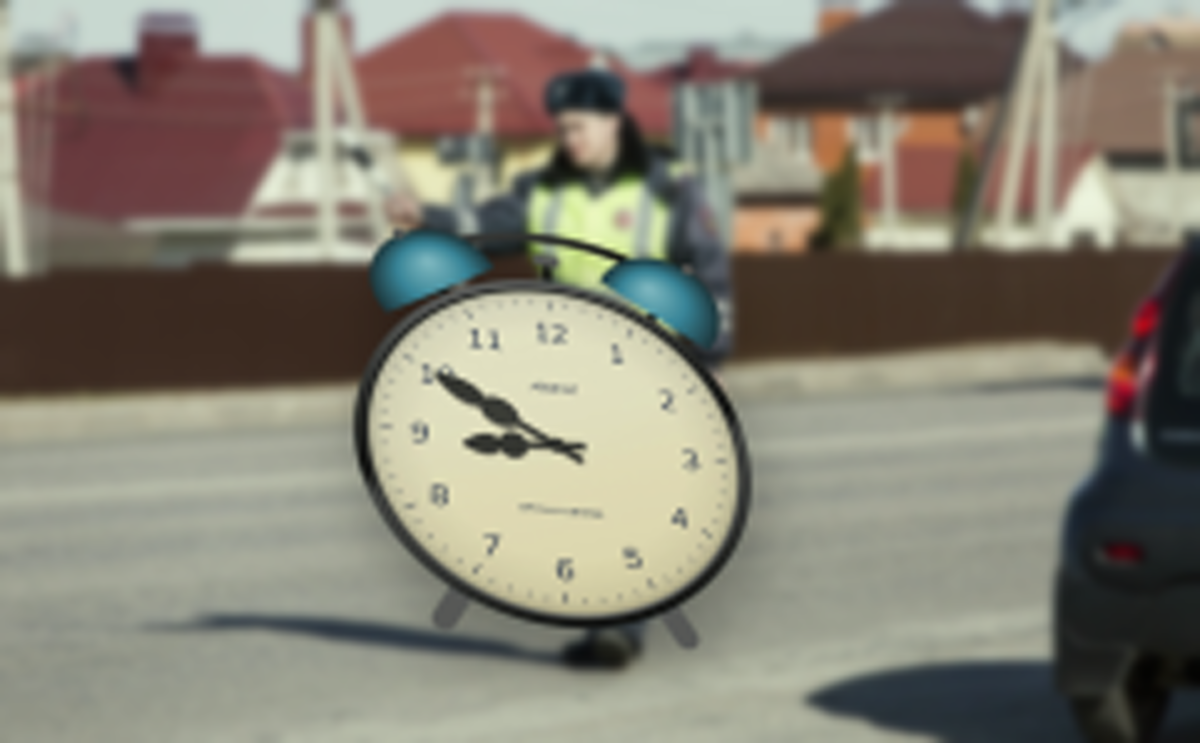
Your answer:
**8:50**
